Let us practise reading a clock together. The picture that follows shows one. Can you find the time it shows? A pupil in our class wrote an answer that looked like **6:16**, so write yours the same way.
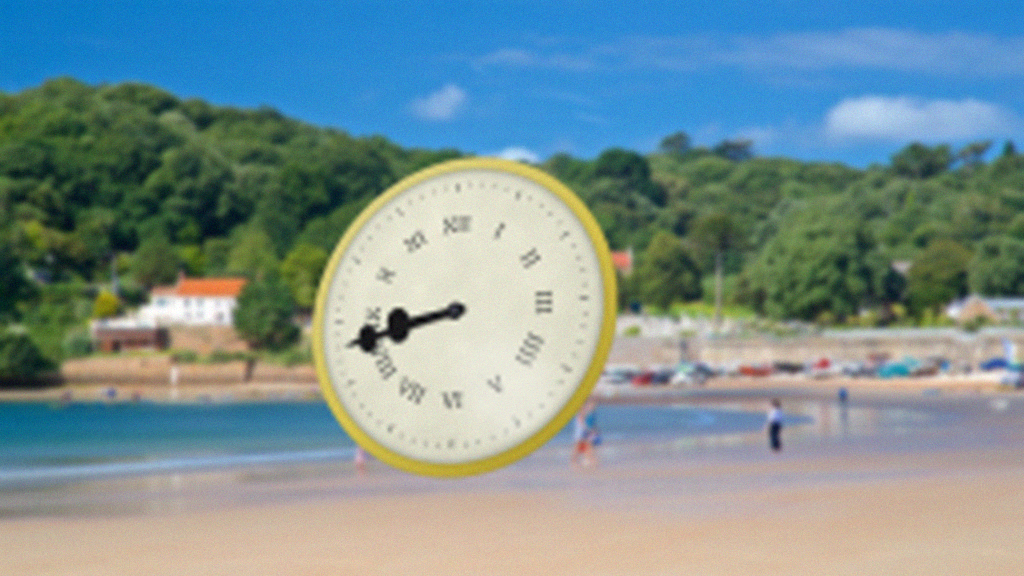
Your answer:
**8:43**
